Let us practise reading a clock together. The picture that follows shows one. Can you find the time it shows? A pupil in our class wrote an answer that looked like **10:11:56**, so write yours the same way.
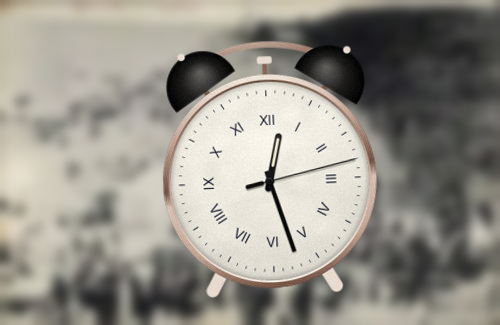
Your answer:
**12:27:13**
